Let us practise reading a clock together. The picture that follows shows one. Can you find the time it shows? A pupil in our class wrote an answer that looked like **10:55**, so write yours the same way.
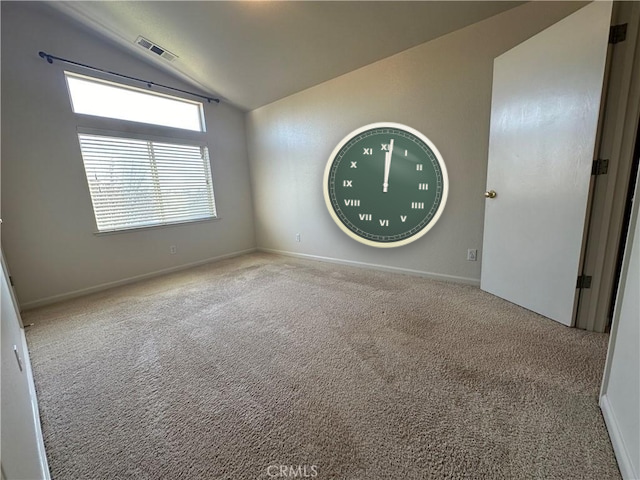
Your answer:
**12:01**
